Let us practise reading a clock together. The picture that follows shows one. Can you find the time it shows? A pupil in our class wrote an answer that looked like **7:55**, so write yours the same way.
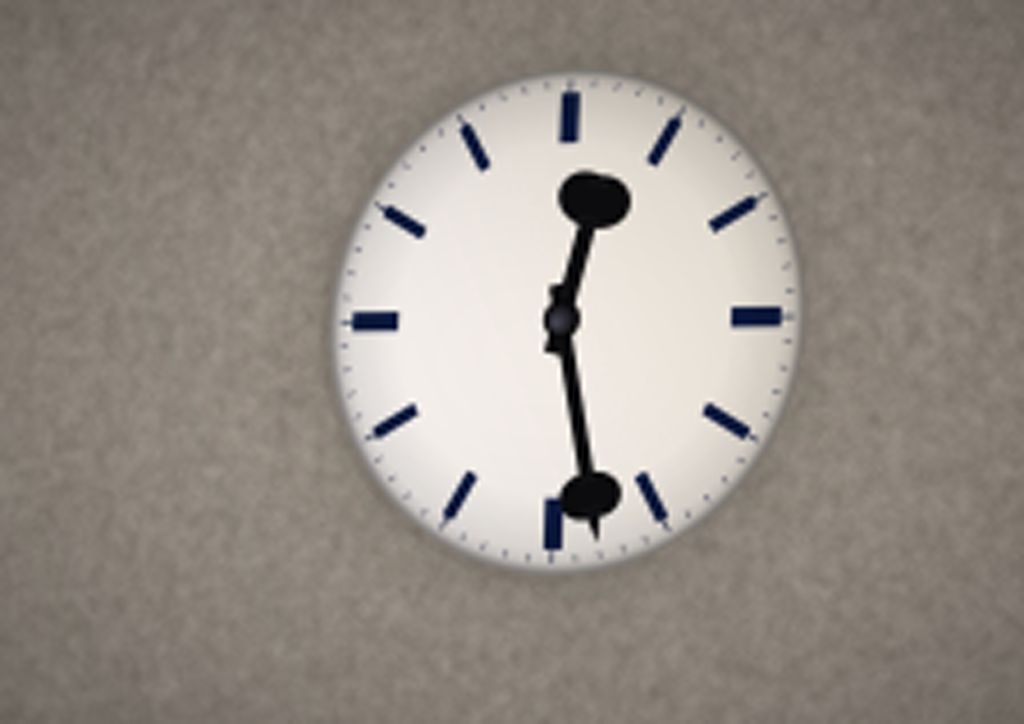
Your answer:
**12:28**
